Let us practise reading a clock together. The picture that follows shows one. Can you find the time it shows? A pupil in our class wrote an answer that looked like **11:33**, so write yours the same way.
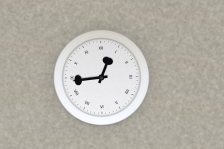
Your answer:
**12:44**
